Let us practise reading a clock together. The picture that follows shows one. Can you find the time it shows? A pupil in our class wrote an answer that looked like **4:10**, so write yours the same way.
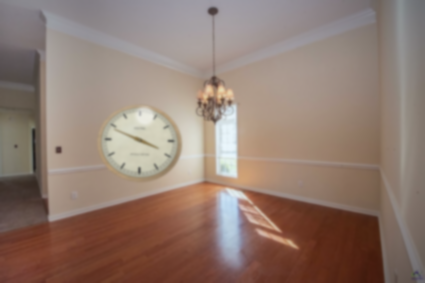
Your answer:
**3:49**
